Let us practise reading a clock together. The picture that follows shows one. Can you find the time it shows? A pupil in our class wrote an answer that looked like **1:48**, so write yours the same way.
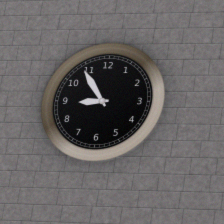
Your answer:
**8:54**
